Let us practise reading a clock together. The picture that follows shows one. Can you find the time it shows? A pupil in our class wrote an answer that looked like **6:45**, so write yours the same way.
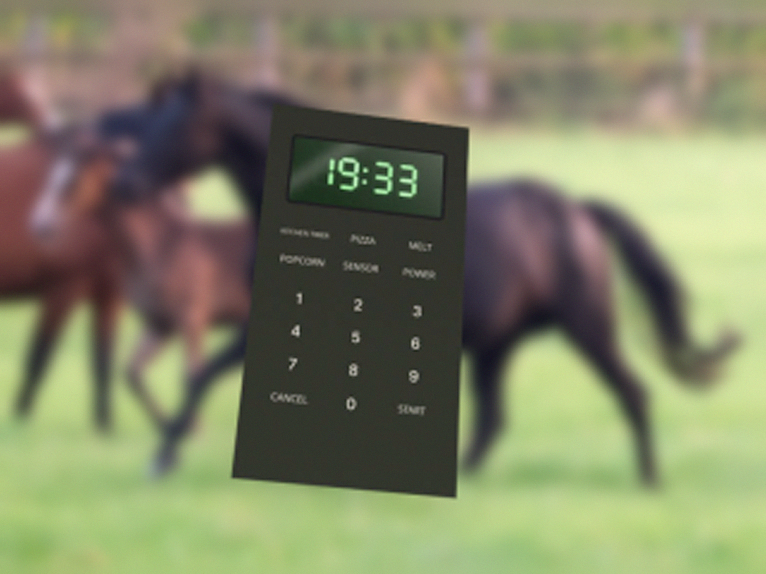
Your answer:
**19:33**
